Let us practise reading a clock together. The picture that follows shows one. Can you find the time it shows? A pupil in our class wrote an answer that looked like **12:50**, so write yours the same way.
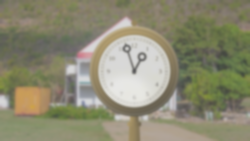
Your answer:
**12:57**
